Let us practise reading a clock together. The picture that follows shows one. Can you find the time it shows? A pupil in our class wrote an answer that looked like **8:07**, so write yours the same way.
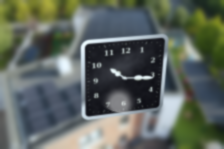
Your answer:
**10:16**
